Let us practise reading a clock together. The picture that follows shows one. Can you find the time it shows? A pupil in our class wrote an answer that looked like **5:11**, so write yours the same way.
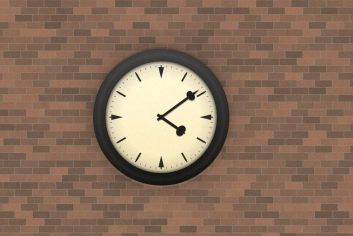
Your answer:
**4:09**
